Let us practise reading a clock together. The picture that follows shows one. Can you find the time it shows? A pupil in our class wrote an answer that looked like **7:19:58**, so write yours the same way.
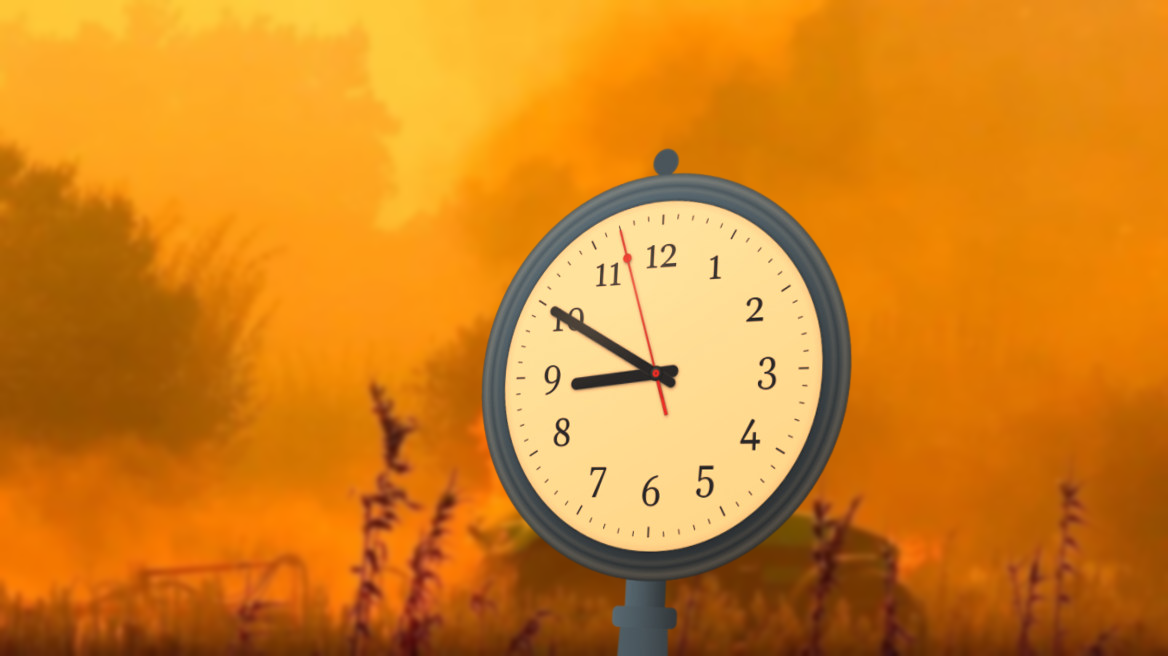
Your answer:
**8:49:57**
